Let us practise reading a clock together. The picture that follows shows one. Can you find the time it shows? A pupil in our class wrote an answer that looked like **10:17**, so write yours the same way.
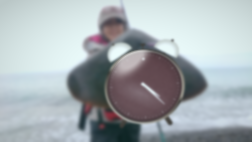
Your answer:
**4:23**
